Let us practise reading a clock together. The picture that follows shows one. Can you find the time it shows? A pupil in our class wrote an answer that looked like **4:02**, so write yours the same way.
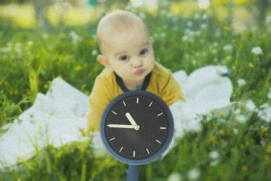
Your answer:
**10:45**
